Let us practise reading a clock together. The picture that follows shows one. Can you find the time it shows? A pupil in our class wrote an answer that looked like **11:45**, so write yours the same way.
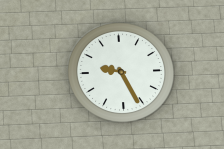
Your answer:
**9:26**
